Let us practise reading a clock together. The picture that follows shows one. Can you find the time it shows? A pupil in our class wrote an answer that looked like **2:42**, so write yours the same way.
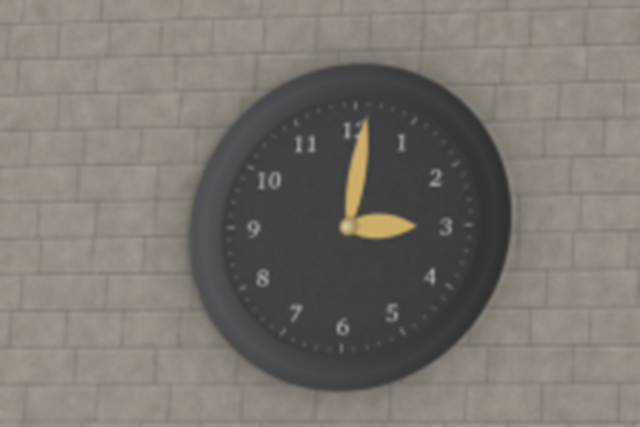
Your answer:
**3:01**
